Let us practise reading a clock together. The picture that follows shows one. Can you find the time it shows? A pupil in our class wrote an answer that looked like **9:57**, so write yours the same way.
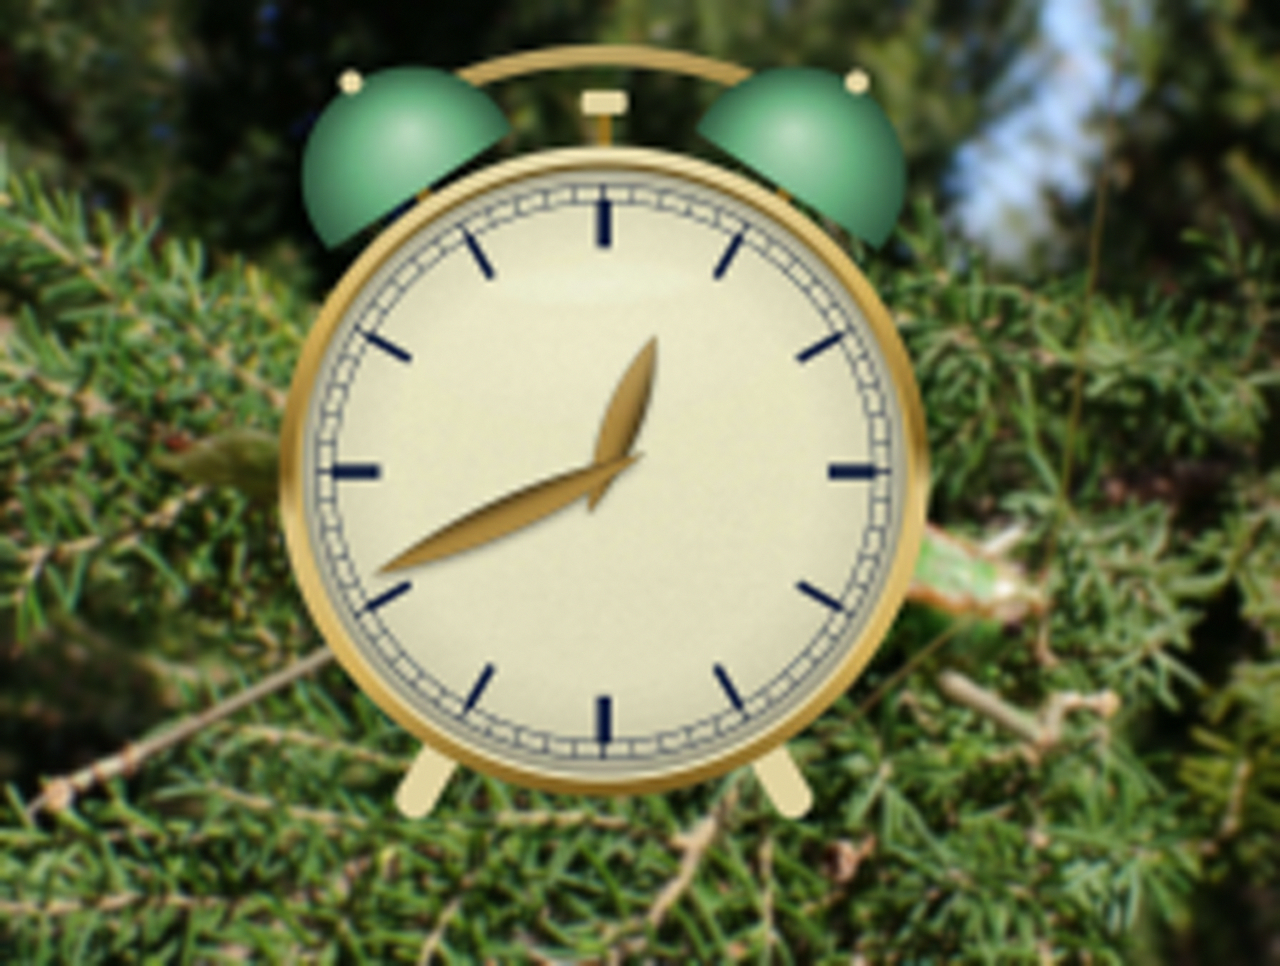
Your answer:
**12:41**
